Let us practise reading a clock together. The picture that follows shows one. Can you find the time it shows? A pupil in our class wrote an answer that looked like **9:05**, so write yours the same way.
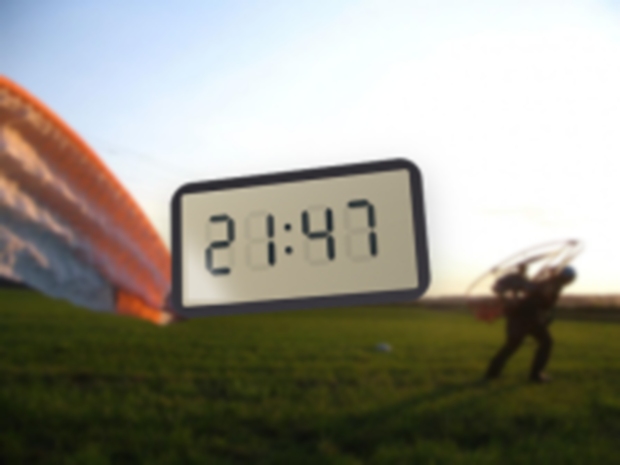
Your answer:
**21:47**
